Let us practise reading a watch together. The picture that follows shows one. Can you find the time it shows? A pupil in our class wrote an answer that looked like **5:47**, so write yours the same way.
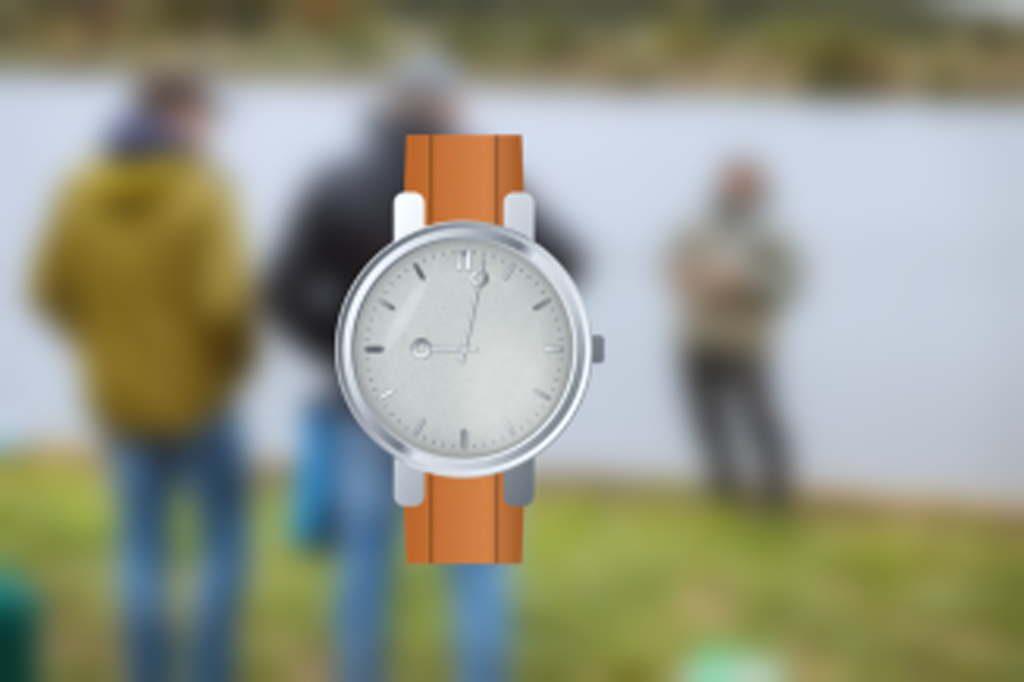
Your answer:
**9:02**
